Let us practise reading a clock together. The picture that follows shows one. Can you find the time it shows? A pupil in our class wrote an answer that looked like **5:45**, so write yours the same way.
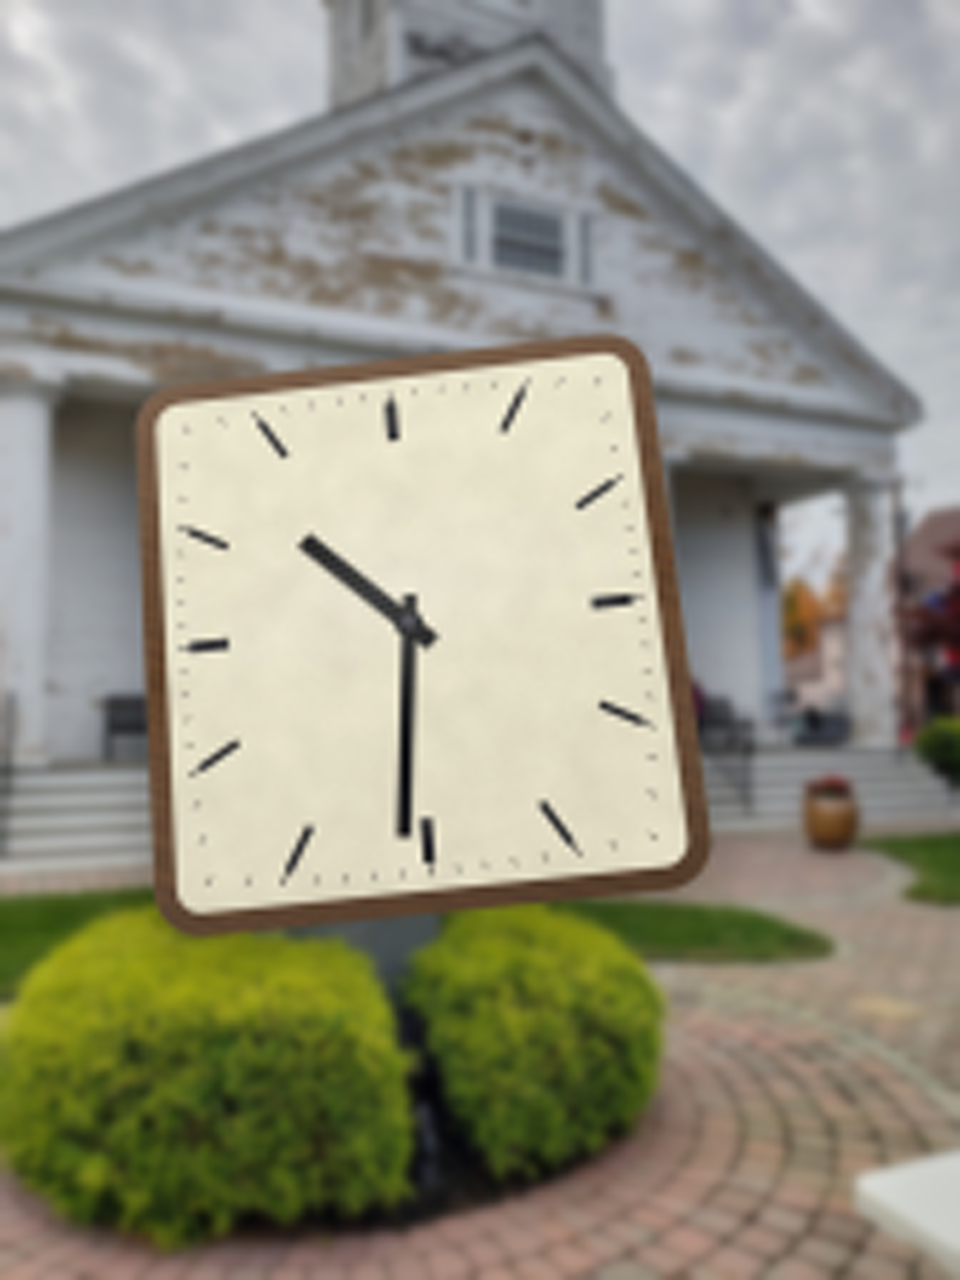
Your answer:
**10:31**
